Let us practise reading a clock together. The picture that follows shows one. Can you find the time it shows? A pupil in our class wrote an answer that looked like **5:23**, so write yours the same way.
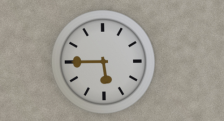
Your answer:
**5:45**
